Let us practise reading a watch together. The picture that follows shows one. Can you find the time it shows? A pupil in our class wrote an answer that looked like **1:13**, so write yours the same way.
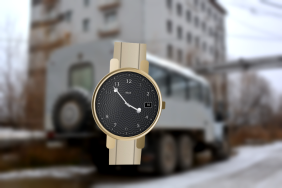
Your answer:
**3:53**
